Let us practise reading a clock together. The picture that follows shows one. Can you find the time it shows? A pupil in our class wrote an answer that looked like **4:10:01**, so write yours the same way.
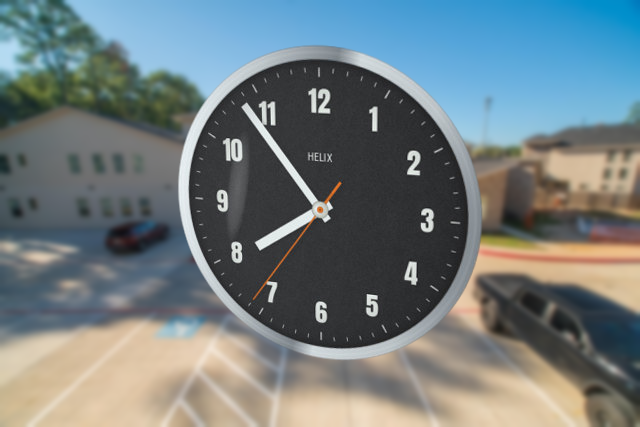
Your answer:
**7:53:36**
